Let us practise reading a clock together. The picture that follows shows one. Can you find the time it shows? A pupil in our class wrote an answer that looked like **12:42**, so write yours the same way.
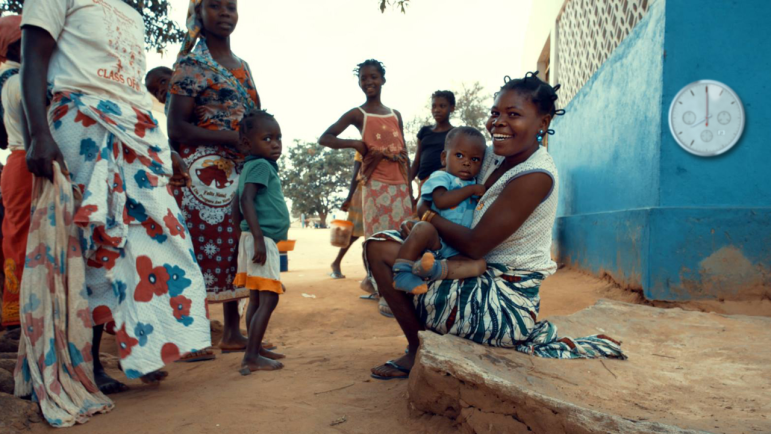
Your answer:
**8:00**
